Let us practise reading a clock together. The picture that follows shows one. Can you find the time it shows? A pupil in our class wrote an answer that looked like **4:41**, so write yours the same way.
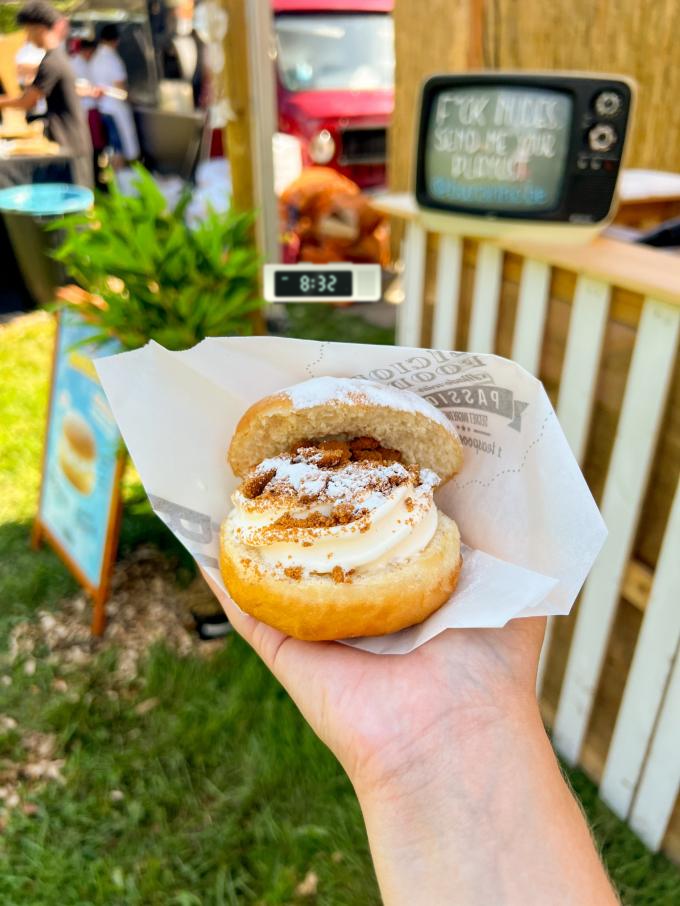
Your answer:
**8:32**
